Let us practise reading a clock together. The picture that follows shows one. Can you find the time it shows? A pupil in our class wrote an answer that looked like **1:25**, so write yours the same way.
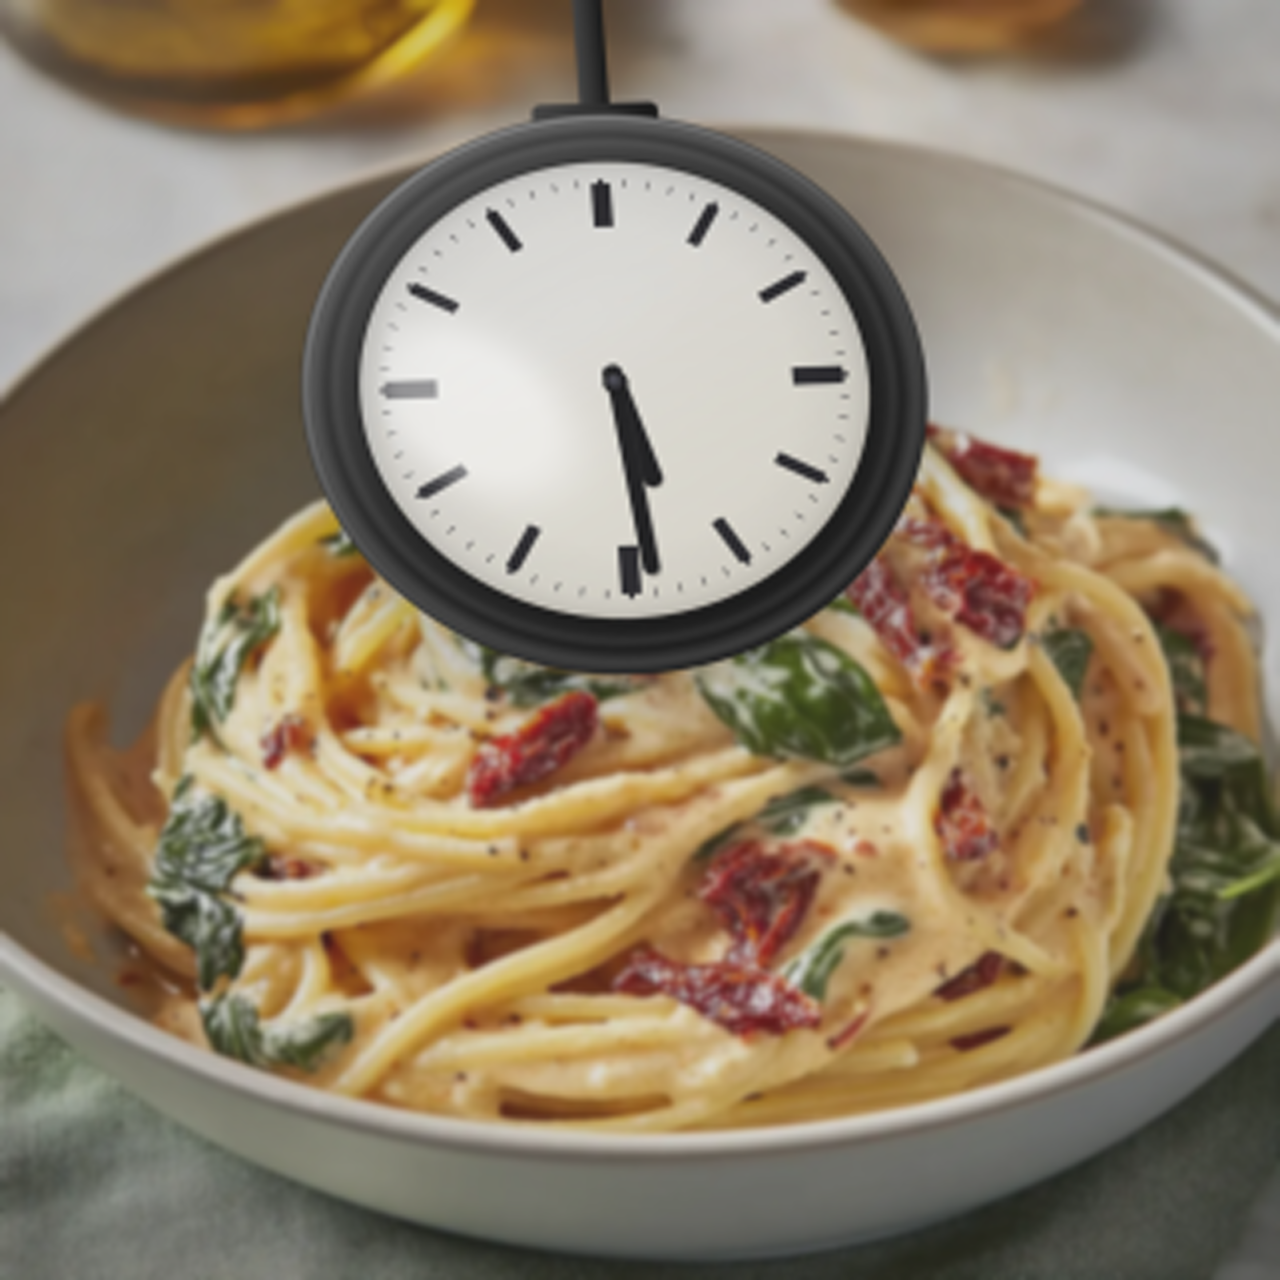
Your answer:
**5:29**
